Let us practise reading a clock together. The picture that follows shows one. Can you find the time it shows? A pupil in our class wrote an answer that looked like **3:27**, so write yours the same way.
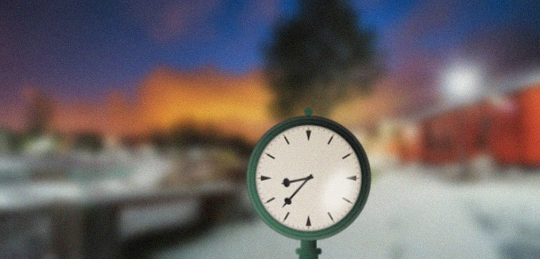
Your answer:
**8:37**
